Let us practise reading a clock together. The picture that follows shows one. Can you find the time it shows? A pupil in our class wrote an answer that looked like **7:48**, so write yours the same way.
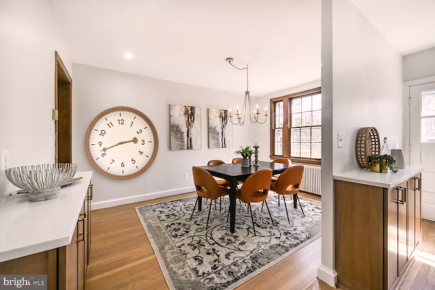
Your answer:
**2:42**
